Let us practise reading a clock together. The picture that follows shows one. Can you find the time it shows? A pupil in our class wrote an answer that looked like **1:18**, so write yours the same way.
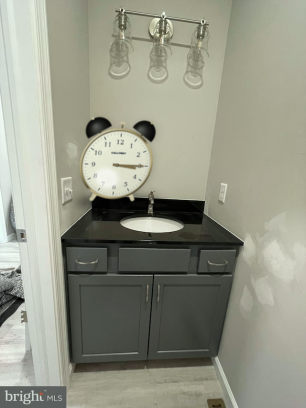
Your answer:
**3:15**
